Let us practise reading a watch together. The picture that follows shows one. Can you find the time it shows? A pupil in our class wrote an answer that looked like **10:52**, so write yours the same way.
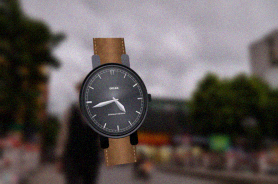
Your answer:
**4:43**
